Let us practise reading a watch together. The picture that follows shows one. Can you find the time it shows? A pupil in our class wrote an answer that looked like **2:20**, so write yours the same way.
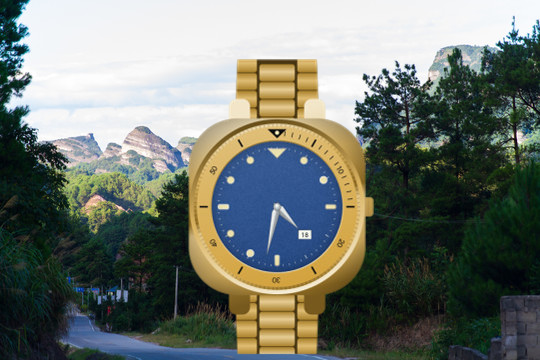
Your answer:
**4:32**
